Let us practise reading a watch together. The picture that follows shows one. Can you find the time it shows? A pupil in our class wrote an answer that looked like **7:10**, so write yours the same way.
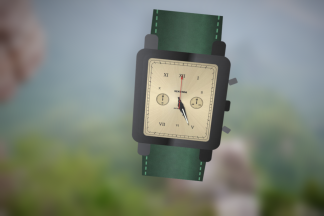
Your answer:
**5:26**
